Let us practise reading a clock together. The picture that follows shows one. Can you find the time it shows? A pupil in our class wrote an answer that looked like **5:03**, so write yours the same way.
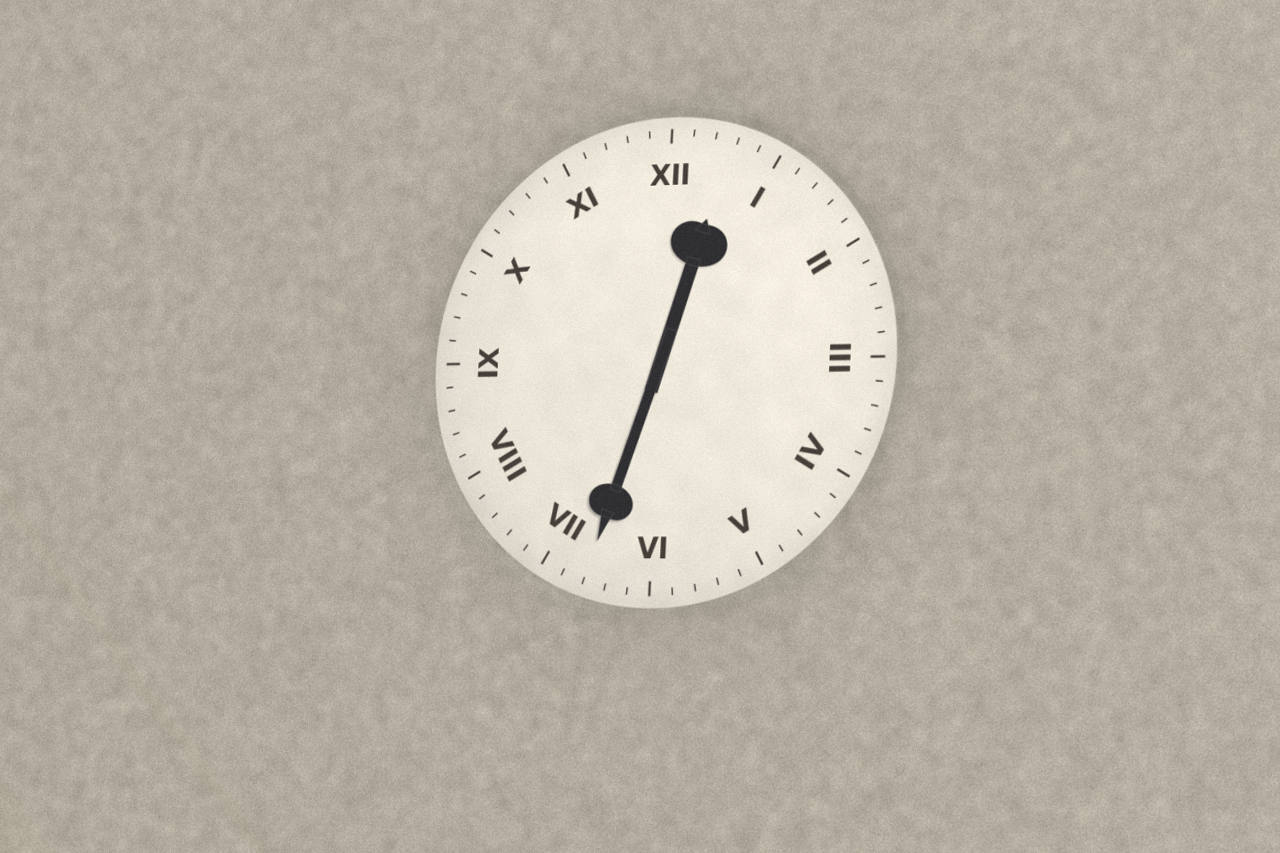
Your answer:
**12:33**
